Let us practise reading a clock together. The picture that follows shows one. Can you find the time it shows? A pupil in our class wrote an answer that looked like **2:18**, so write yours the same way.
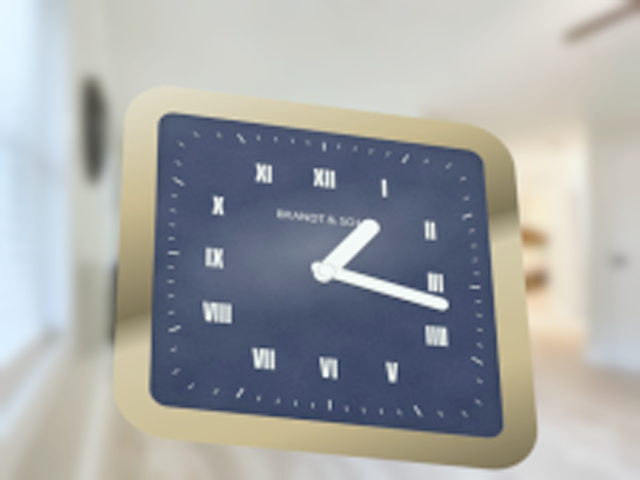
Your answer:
**1:17**
